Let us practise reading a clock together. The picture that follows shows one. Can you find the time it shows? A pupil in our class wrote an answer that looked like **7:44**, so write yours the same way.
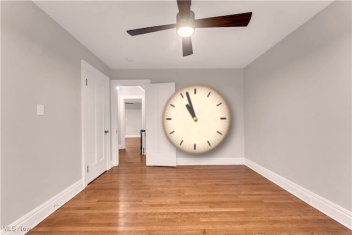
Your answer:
**10:57**
